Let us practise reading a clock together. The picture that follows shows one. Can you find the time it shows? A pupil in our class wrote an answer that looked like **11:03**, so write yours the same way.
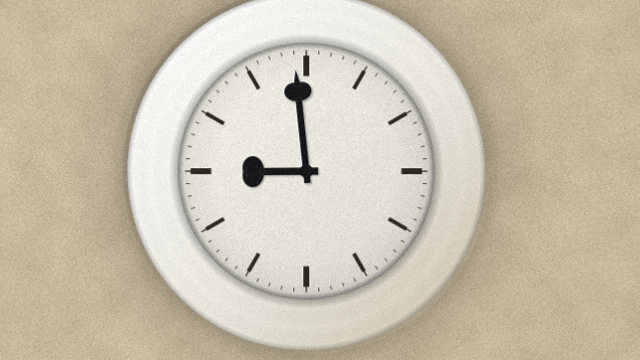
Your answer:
**8:59**
